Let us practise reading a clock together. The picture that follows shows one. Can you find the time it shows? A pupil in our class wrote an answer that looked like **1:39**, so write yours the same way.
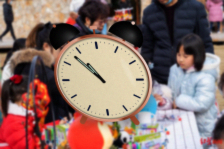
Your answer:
**10:53**
